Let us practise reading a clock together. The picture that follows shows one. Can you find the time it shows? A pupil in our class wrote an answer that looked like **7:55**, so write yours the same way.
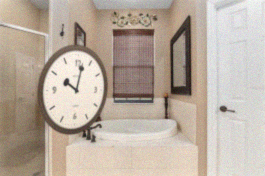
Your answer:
**10:02**
